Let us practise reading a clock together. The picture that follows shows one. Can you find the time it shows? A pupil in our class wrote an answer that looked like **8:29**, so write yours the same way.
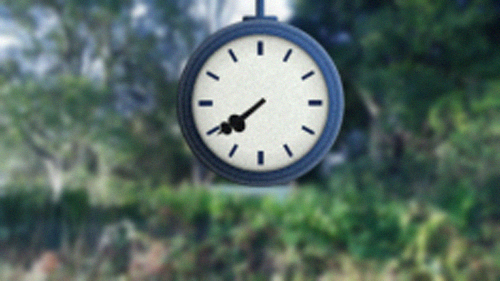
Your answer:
**7:39**
